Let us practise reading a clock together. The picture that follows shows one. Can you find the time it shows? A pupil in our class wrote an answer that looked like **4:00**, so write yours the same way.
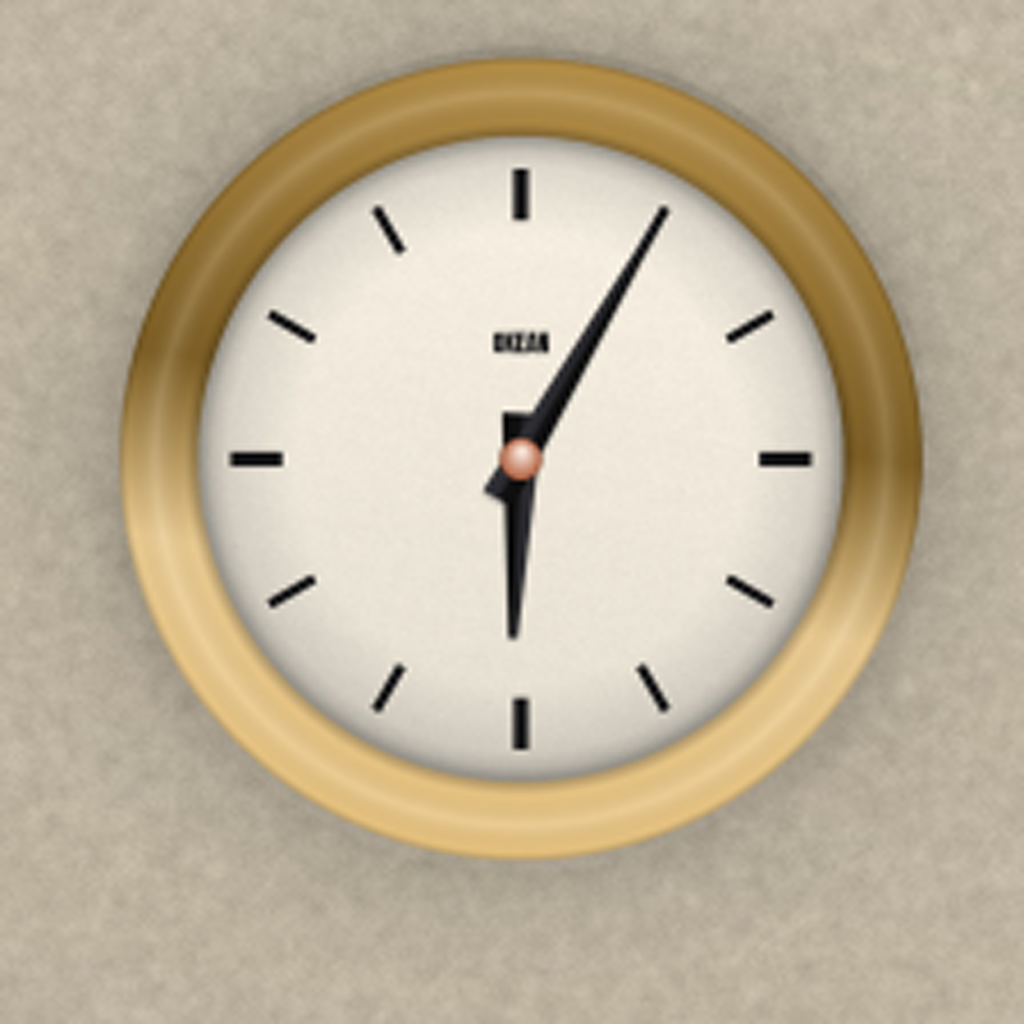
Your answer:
**6:05**
